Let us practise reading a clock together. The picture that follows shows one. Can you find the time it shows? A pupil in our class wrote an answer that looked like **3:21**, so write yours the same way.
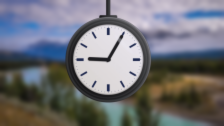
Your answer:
**9:05**
